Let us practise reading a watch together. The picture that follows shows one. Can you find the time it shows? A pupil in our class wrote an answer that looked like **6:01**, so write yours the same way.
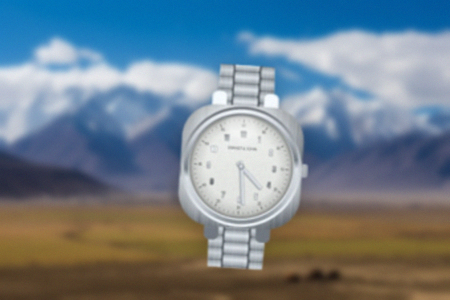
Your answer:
**4:29**
